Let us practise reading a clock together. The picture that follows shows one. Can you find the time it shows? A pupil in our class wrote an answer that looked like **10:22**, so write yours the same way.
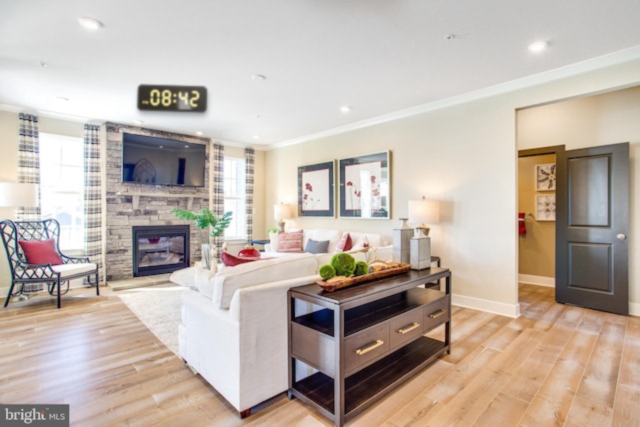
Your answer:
**8:42**
